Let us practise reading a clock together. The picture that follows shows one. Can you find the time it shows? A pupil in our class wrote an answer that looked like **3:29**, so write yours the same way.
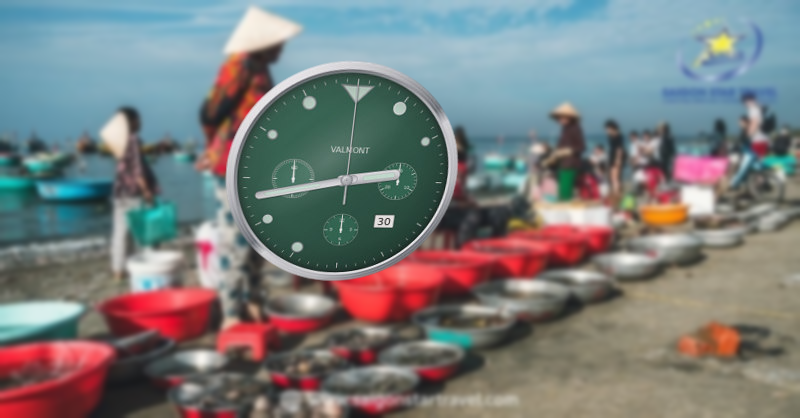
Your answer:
**2:43**
